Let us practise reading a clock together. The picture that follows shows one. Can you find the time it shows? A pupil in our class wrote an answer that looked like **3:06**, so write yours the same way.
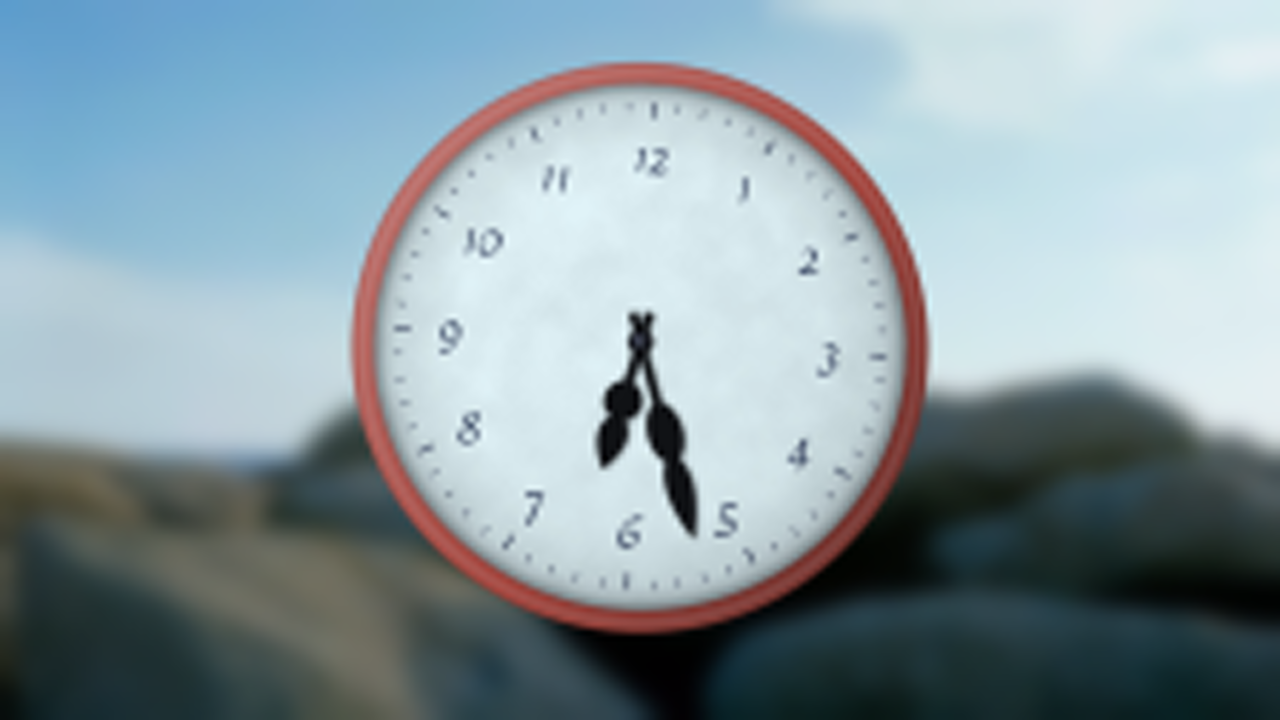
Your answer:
**6:27**
